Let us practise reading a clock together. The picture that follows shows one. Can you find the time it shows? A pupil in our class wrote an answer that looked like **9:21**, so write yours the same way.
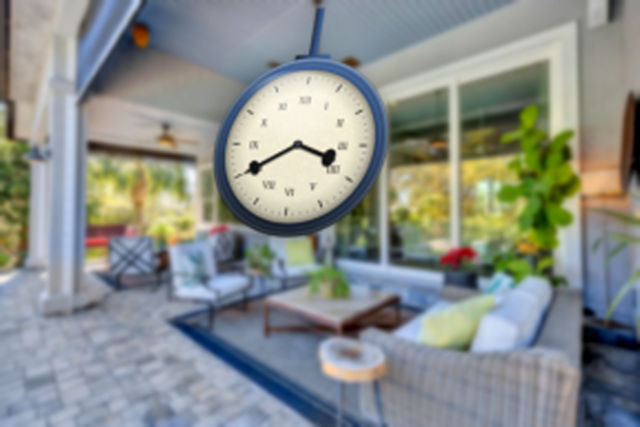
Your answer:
**3:40**
